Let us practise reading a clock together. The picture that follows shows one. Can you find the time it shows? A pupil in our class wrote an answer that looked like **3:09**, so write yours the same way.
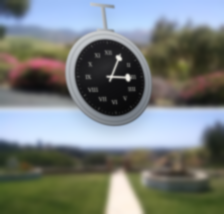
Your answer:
**3:05**
